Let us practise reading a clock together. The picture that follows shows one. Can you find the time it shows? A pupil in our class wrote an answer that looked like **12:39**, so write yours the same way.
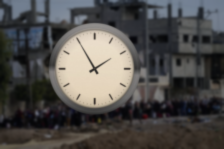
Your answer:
**1:55**
